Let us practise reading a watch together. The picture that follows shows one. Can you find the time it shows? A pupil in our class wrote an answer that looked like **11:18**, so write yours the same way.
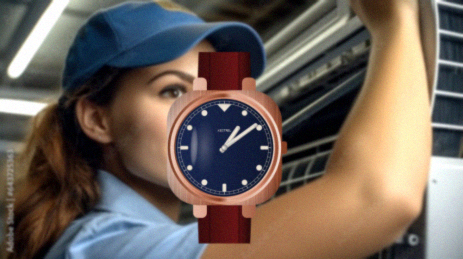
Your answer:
**1:09**
